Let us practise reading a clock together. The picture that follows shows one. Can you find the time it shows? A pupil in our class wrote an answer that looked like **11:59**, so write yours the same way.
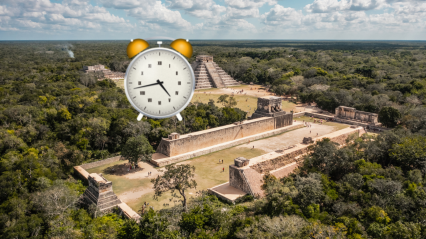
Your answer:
**4:43**
